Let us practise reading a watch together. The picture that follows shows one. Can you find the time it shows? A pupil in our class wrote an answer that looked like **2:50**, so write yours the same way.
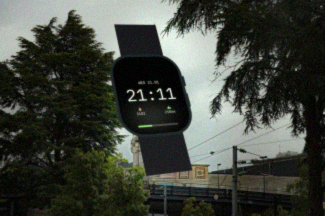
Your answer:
**21:11**
